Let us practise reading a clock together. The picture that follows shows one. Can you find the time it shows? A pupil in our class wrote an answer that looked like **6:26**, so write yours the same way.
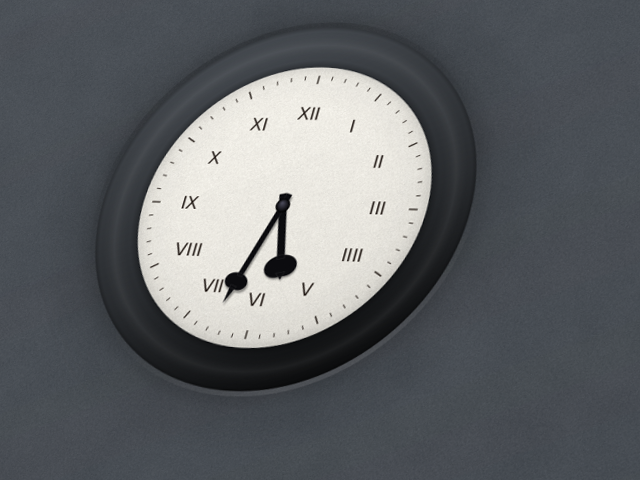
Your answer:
**5:33**
